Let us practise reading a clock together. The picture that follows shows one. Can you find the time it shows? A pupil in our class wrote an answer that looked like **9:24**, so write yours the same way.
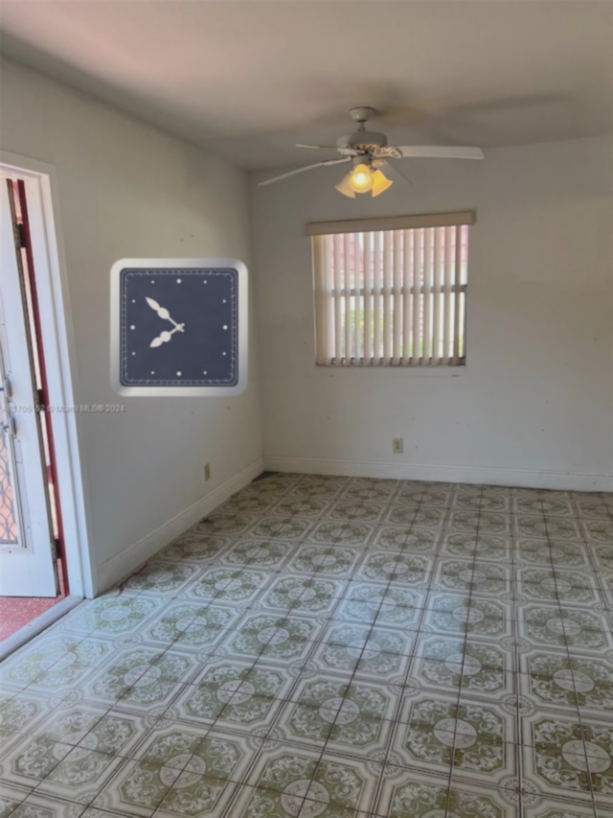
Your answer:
**7:52**
